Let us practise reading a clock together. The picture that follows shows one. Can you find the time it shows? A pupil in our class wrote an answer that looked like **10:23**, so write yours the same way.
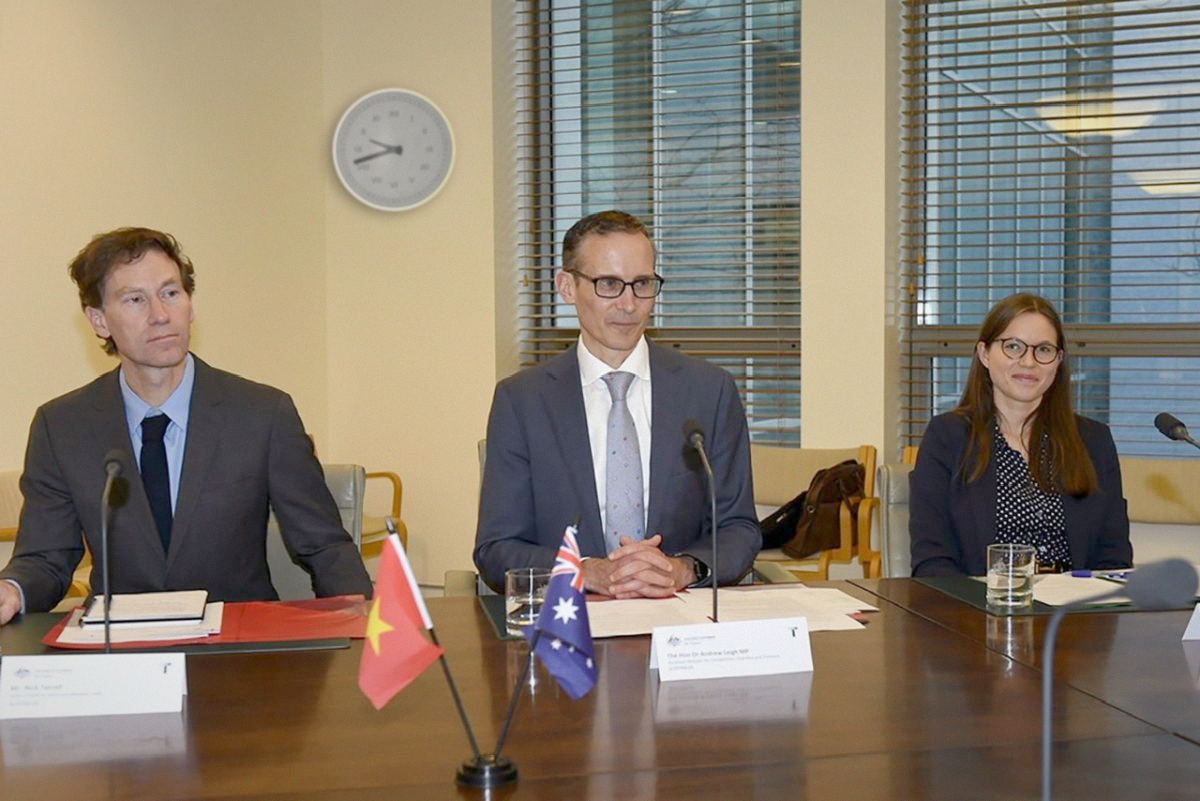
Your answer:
**9:42**
